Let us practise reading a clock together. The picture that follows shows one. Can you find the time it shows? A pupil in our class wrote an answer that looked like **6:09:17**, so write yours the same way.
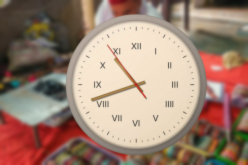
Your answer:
**10:41:54**
